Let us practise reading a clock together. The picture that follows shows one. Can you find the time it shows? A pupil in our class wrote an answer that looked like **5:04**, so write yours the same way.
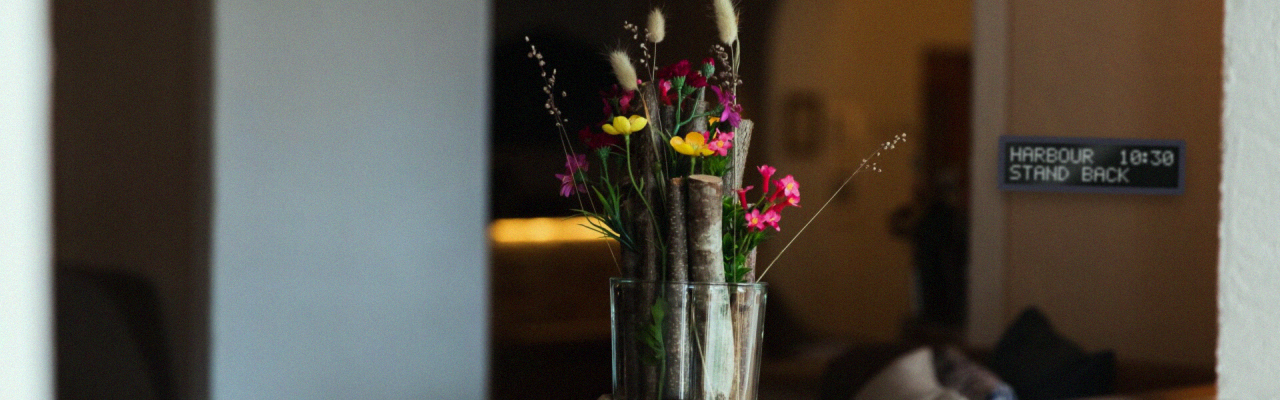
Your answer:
**10:30**
